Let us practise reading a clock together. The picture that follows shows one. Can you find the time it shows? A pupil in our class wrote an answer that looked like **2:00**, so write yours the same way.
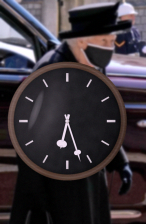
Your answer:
**6:27**
